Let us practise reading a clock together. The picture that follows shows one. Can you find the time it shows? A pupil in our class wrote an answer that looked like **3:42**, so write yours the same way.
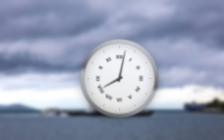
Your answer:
**8:02**
